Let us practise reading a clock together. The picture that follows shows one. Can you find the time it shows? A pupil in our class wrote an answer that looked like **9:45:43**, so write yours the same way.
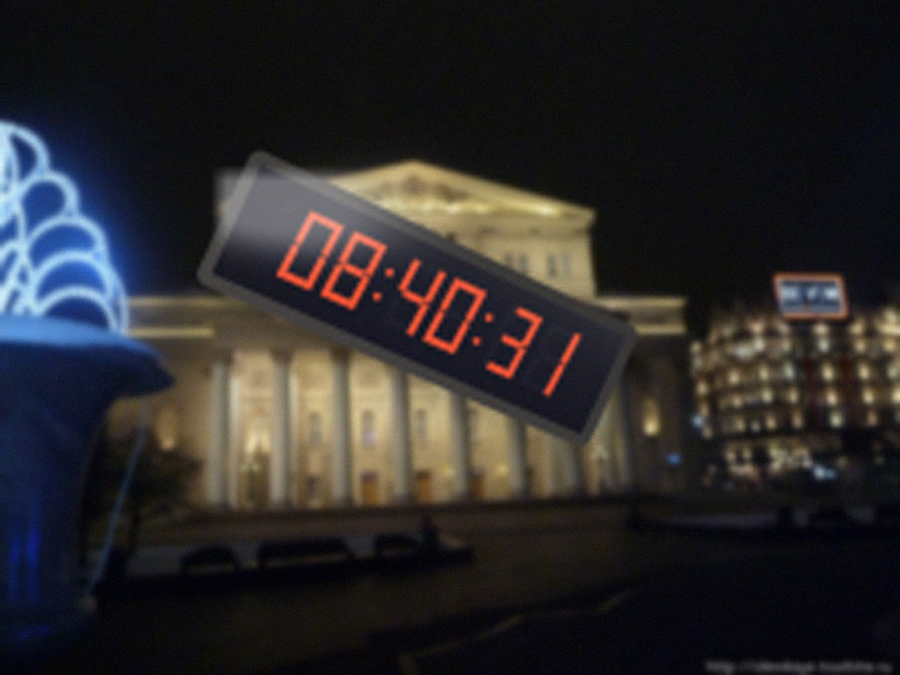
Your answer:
**8:40:31**
